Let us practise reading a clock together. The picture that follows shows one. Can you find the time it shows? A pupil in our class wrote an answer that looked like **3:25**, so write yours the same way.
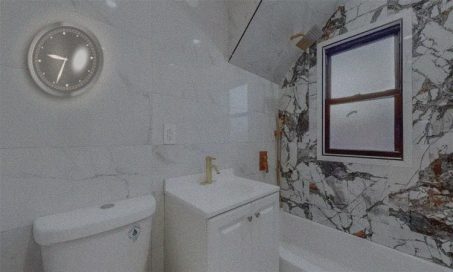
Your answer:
**9:34**
